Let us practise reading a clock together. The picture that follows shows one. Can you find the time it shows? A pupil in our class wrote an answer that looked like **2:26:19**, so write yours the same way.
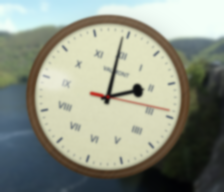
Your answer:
**1:59:14**
